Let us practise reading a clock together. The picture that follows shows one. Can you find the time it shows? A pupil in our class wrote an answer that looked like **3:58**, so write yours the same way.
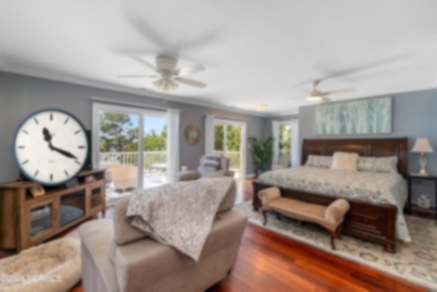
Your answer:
**11:19**
